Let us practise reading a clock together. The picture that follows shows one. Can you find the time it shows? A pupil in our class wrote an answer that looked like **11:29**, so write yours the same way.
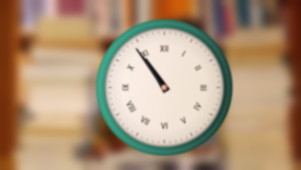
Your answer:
**10:54**
